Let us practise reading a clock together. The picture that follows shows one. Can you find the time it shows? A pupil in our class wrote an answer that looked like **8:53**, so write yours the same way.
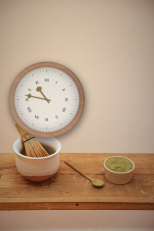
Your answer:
**10:47**
